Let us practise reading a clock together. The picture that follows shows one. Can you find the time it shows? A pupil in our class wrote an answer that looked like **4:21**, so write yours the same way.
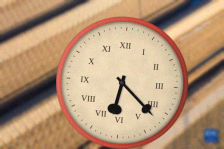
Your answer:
**6:22**
